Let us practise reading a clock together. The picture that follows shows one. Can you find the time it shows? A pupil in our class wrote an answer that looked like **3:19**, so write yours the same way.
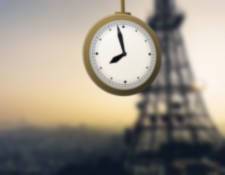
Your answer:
**7:58**
